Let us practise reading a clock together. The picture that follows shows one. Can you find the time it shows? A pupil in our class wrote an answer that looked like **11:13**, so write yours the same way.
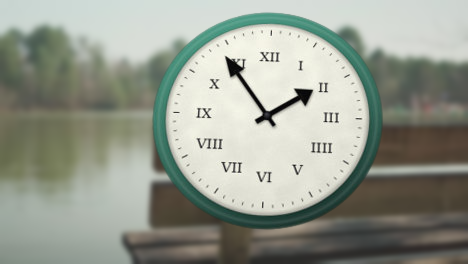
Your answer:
**1:54**
